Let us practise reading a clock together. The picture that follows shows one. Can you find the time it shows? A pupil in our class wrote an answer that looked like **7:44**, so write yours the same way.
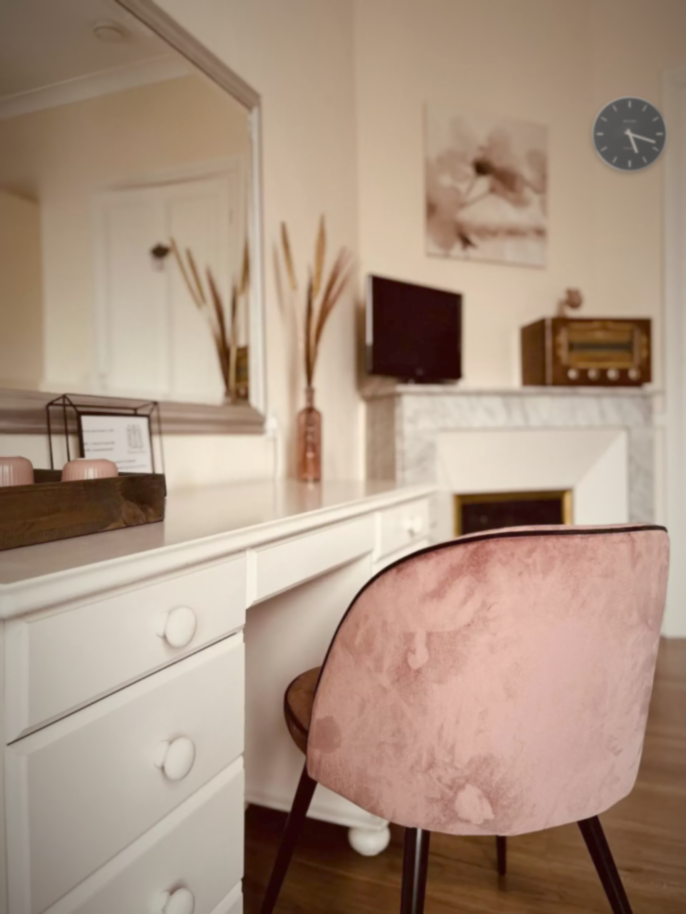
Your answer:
**5:18**
